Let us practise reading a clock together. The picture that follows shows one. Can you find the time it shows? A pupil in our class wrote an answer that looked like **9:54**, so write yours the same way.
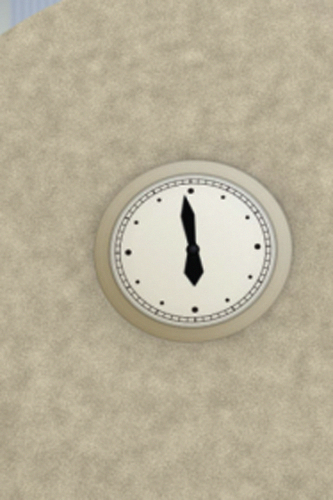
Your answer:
**5:59**
